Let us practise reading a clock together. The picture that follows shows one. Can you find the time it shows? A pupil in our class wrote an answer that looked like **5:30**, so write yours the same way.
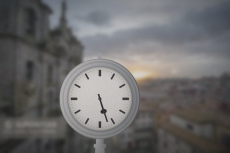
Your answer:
**5:27**
